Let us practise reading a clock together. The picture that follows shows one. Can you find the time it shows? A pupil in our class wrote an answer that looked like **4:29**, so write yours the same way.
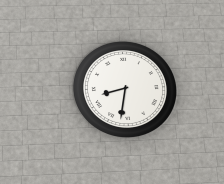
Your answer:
**8:32**
